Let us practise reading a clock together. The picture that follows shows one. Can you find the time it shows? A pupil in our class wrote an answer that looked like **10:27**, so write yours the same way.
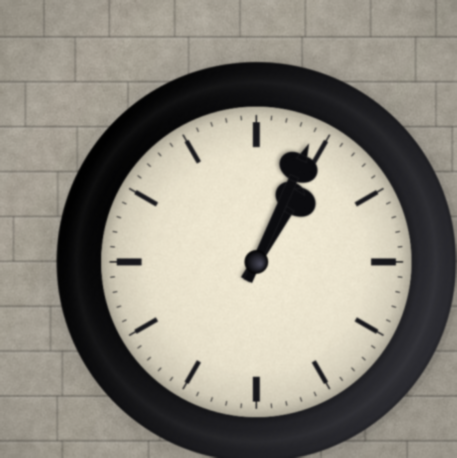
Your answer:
**1:04**
